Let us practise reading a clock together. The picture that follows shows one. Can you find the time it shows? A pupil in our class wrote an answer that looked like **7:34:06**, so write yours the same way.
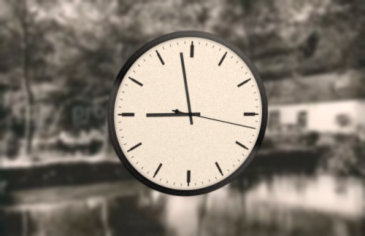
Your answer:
**8:58:17**
